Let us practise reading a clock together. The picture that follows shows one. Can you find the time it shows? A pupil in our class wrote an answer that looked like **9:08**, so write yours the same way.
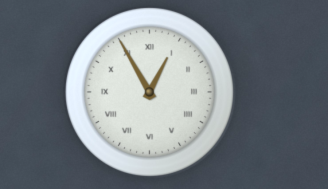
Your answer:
**12:55**
